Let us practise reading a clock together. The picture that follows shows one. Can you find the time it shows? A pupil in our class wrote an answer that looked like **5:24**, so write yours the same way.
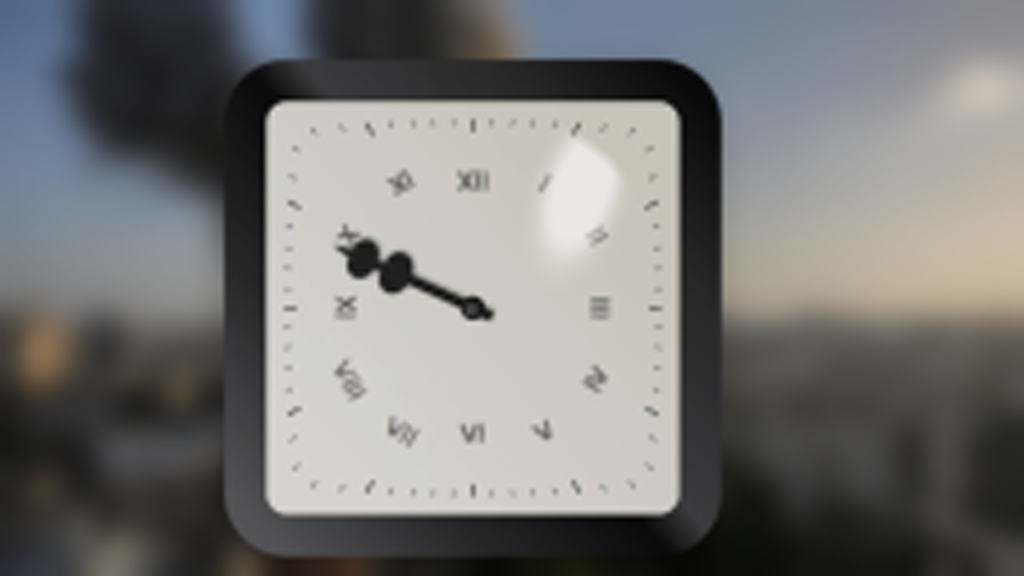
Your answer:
**9:49**
